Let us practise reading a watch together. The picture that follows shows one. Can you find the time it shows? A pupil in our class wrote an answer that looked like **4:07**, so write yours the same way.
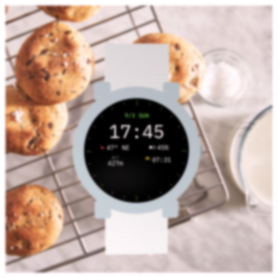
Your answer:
**17:45**
